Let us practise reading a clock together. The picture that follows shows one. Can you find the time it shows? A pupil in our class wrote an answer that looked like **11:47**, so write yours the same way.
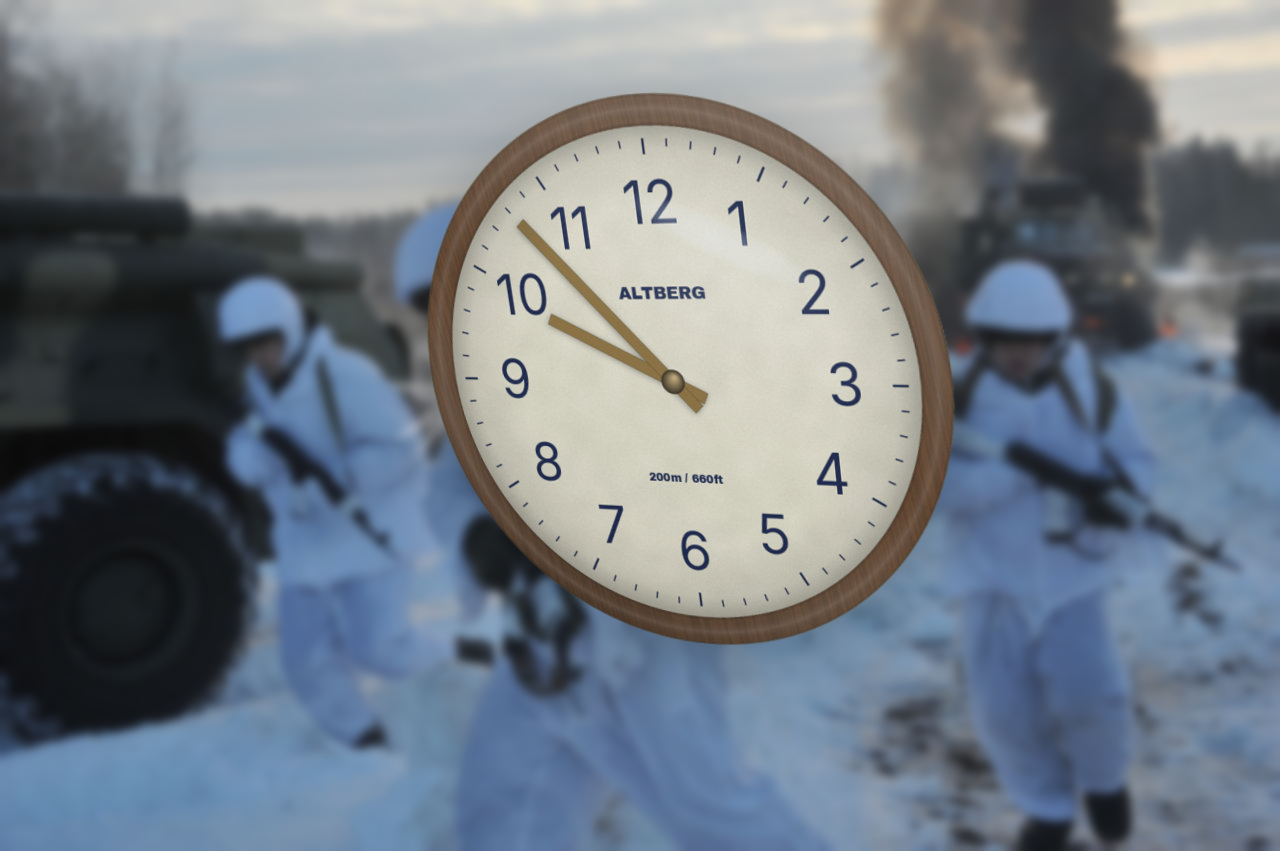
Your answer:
**9:53**
